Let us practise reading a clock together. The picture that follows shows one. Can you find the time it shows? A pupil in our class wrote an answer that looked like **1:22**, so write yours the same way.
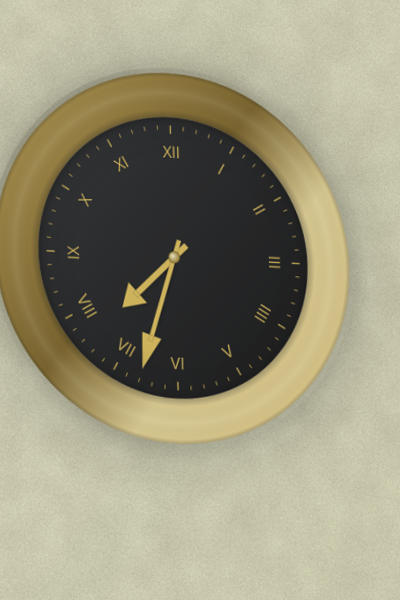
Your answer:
**7:33**
